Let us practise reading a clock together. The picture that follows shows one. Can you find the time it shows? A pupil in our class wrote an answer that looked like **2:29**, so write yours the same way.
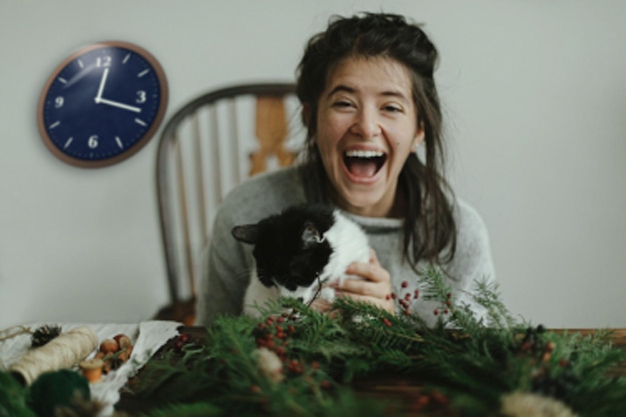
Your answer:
**12:18**
